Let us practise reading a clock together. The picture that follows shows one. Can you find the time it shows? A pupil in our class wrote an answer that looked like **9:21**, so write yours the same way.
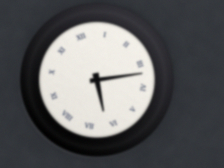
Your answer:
**6:17**
